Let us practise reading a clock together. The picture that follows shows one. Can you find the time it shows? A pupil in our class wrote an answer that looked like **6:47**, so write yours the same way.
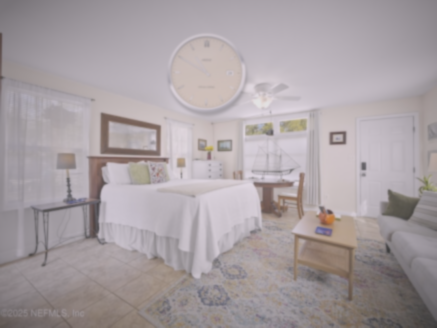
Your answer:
**10:50**
